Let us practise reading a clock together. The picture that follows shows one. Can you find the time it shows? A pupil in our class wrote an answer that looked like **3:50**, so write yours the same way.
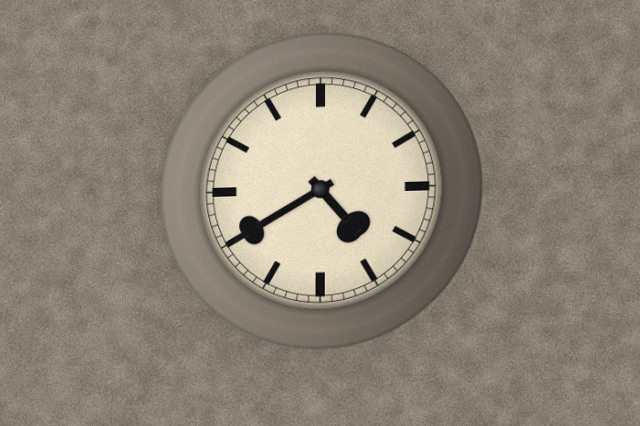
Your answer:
**4:40**
